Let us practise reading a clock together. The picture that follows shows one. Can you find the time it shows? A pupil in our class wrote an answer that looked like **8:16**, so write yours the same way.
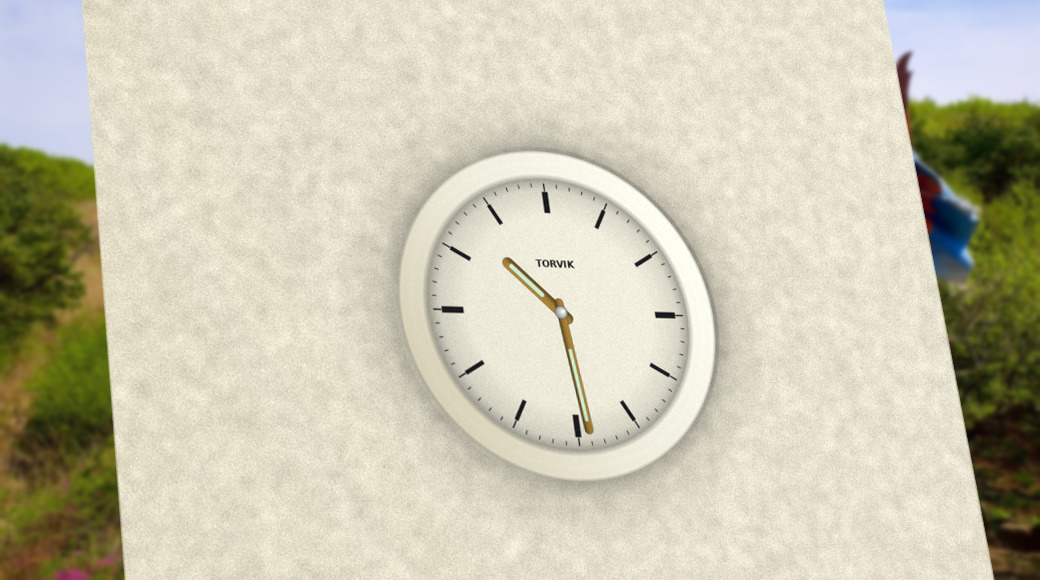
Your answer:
**10:29**
